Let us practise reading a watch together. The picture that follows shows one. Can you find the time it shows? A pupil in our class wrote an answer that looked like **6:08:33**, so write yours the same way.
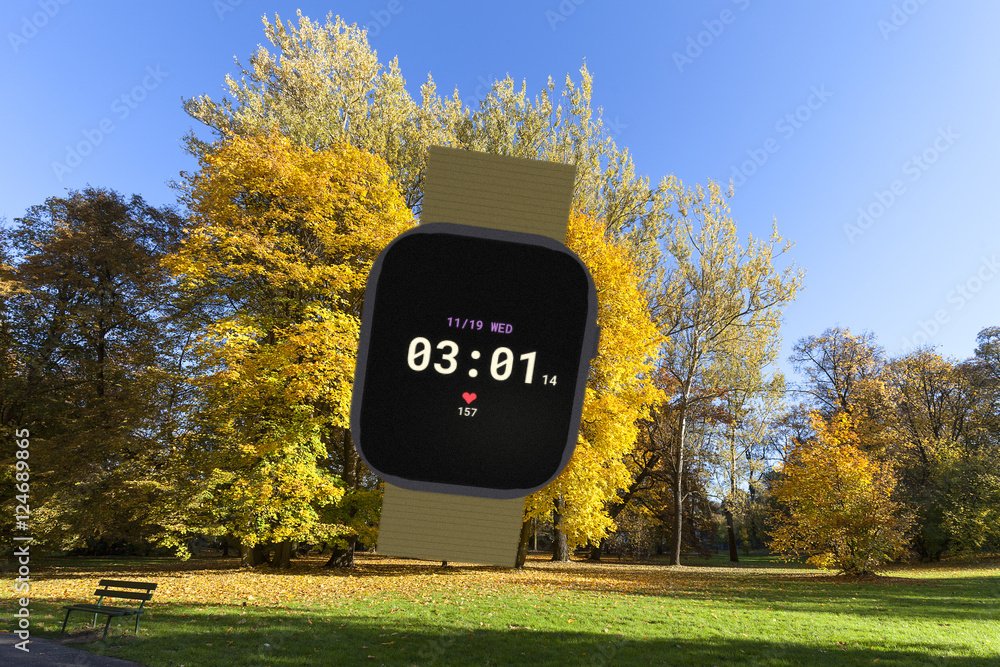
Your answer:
**3:01:14**
